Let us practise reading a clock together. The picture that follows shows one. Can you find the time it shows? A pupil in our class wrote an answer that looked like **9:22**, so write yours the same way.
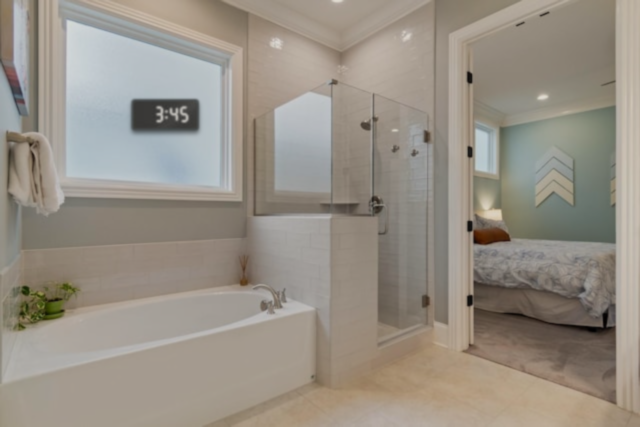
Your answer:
**3:45**
